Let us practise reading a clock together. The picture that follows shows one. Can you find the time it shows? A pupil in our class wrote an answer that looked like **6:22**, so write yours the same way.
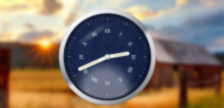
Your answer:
**2:41**
